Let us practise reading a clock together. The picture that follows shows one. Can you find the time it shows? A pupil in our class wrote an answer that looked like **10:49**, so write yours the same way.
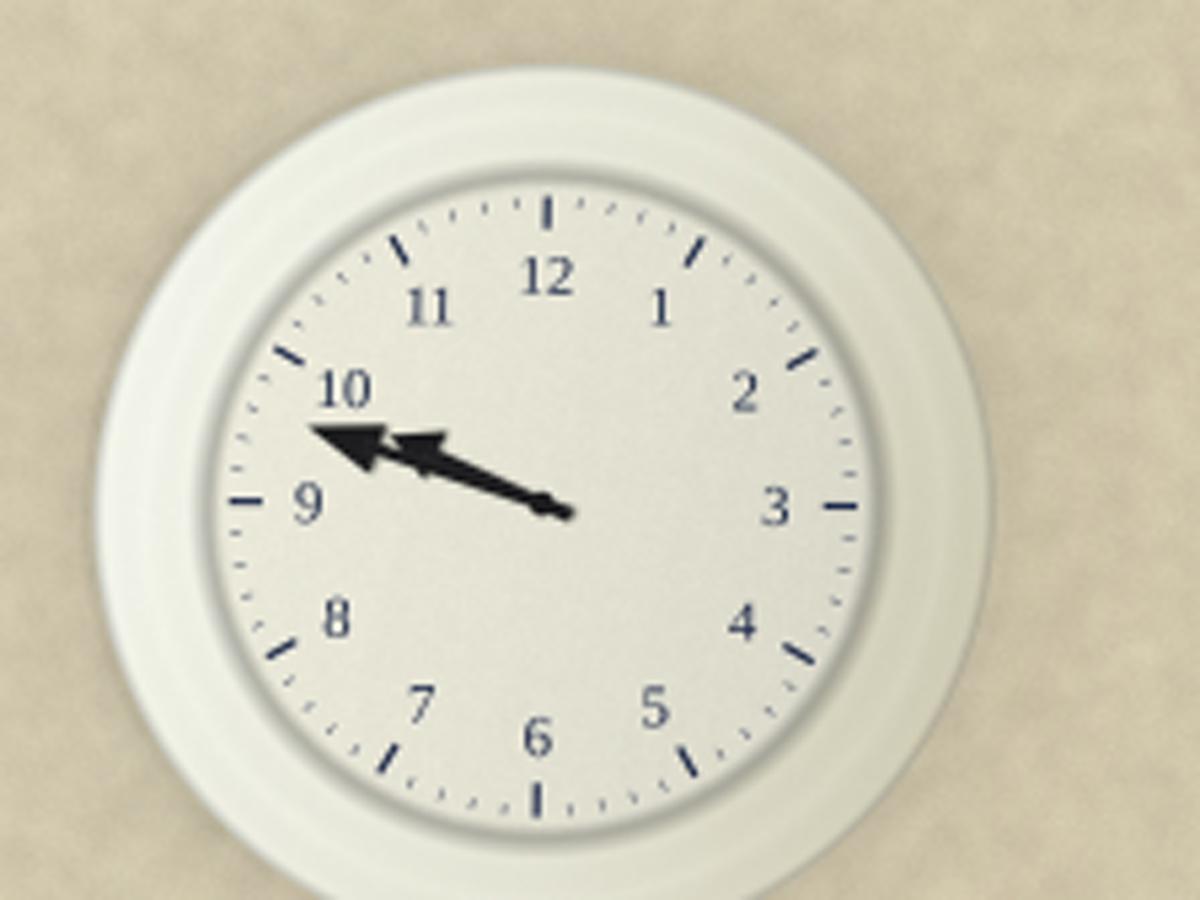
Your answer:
**9:48**
